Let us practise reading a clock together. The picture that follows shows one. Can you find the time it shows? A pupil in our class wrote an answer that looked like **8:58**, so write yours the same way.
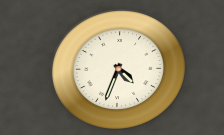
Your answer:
**4:33**
